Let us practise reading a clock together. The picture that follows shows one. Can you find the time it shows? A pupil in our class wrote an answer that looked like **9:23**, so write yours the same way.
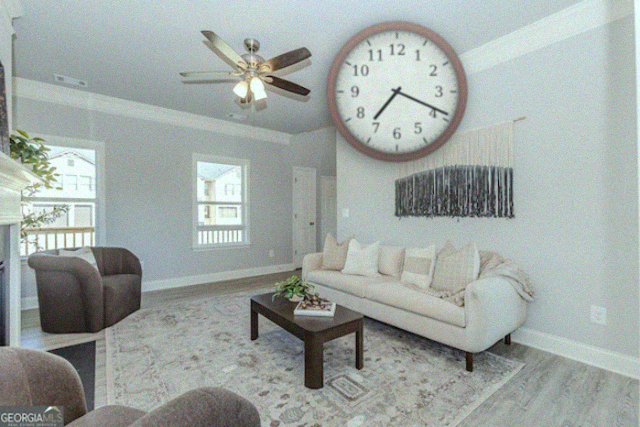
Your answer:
**7:19**
